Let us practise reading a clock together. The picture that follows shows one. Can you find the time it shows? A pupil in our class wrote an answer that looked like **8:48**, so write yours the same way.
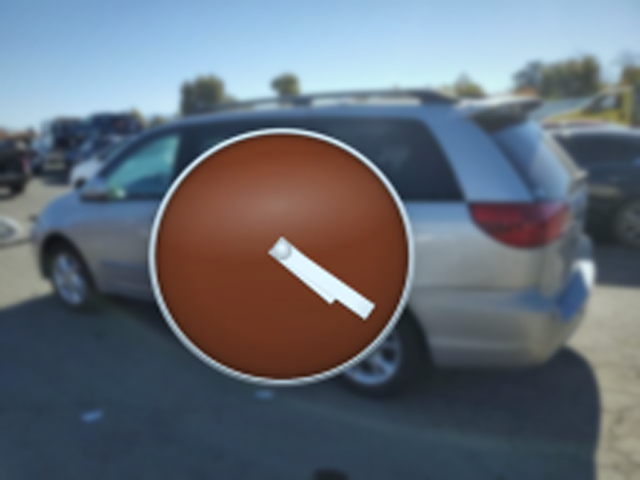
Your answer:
**4:21**
